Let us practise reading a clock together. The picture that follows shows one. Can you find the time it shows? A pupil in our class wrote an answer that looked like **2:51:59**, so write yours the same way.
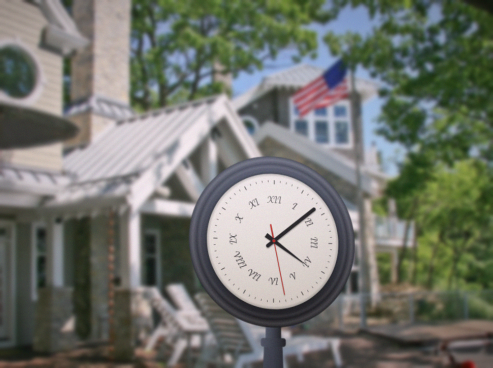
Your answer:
**4:08:28**
